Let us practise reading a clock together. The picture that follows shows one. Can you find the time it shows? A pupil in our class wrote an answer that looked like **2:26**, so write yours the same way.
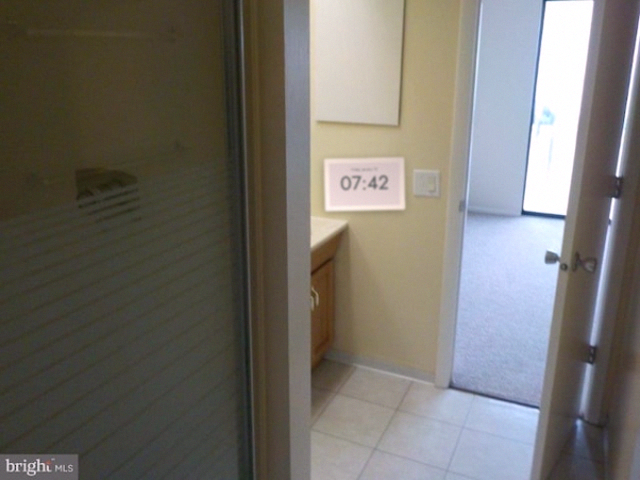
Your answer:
**7:42**
